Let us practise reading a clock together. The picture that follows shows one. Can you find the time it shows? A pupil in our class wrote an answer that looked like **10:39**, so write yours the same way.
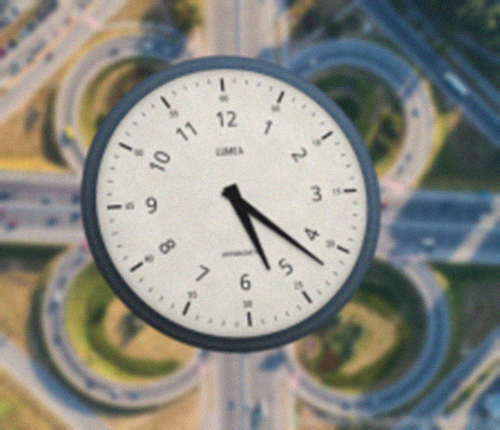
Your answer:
**5:22**
